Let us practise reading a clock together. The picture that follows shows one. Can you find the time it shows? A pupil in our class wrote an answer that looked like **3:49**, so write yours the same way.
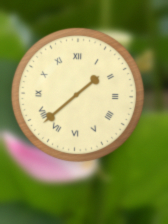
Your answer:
**1:38**
